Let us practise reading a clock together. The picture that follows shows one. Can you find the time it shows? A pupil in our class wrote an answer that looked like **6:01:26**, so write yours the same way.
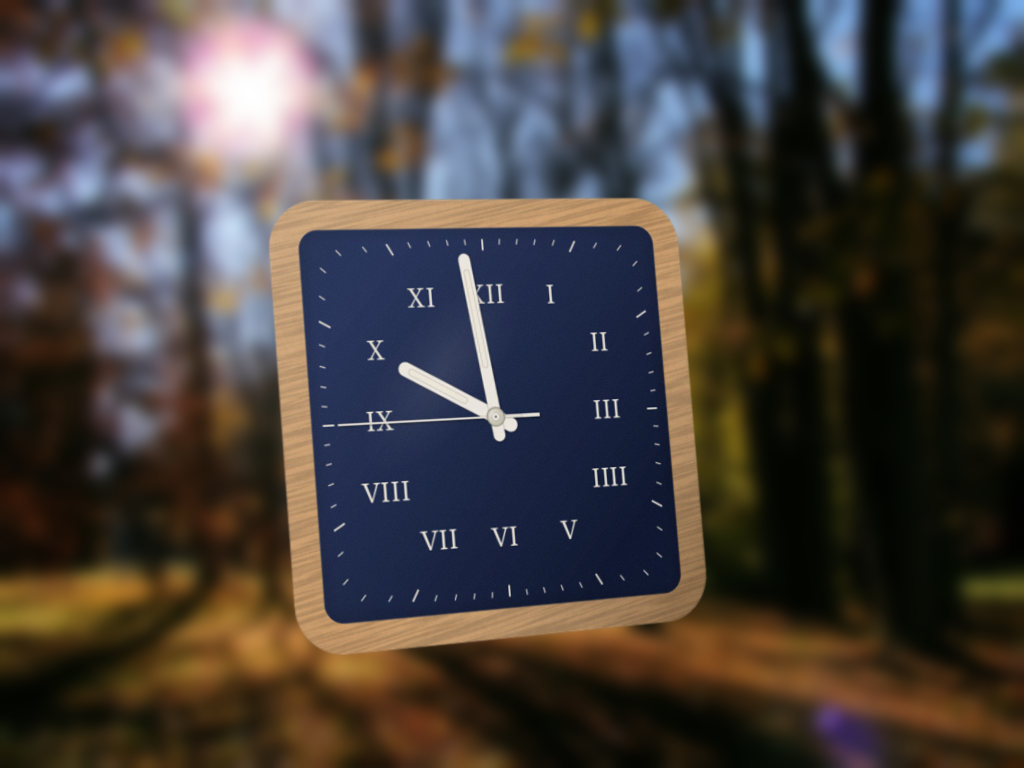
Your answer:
**9:58:45**
